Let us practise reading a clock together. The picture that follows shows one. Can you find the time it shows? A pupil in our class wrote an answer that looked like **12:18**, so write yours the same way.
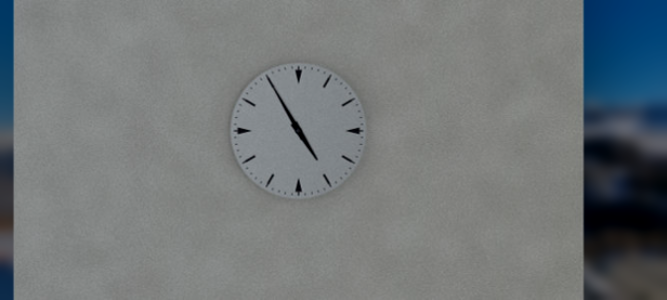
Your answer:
**4:55**
